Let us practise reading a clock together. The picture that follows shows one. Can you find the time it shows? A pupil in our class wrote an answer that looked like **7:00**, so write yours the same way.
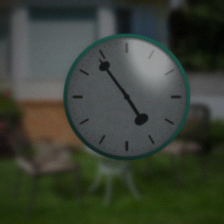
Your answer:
**4:54**
